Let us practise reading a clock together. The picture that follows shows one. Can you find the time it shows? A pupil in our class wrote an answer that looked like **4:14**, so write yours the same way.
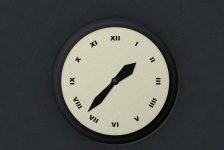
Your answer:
**1:37**
